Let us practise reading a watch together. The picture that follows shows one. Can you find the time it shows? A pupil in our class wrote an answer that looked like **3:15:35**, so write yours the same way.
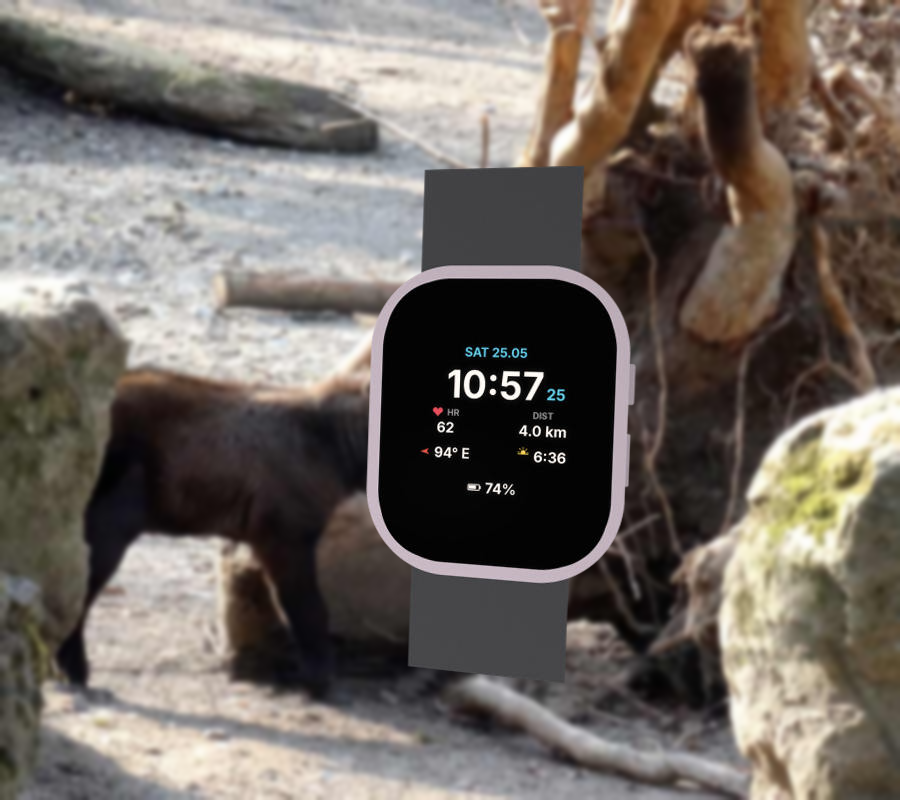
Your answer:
**10:57:25**
